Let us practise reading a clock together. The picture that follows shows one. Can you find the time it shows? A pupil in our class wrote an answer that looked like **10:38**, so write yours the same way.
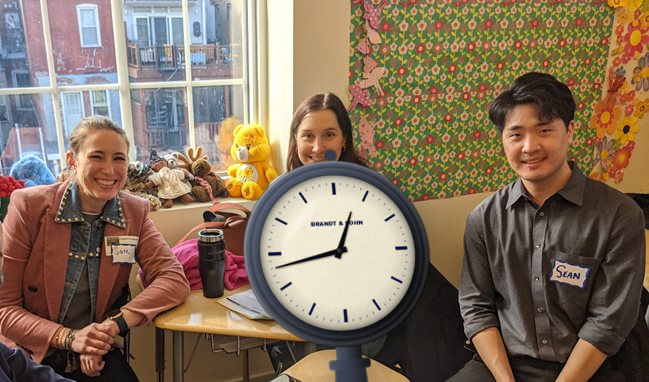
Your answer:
**12:43**
